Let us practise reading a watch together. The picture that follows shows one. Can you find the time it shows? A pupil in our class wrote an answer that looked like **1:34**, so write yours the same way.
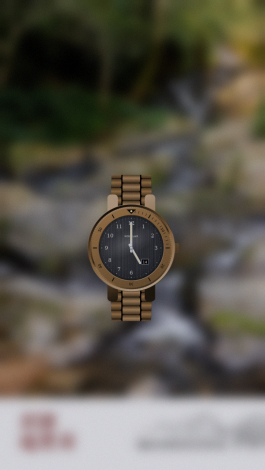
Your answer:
**5:00**
